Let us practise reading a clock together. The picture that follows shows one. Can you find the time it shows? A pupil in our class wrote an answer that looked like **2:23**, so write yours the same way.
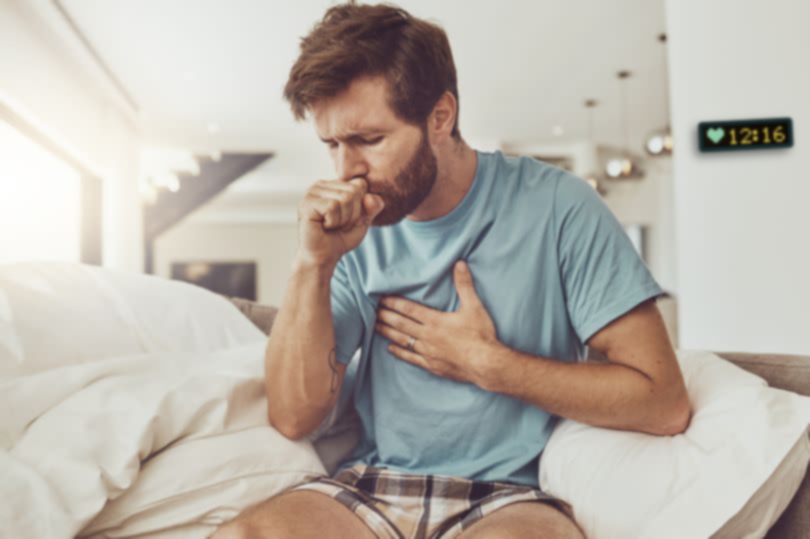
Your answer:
**12:16**
